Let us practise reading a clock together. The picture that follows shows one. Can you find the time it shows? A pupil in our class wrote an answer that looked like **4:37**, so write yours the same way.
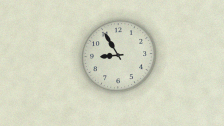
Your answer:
**8:55**
